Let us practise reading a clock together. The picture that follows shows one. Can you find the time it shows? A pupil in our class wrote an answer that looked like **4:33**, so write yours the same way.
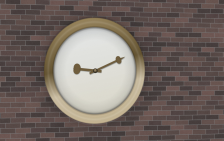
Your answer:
**9:11**
